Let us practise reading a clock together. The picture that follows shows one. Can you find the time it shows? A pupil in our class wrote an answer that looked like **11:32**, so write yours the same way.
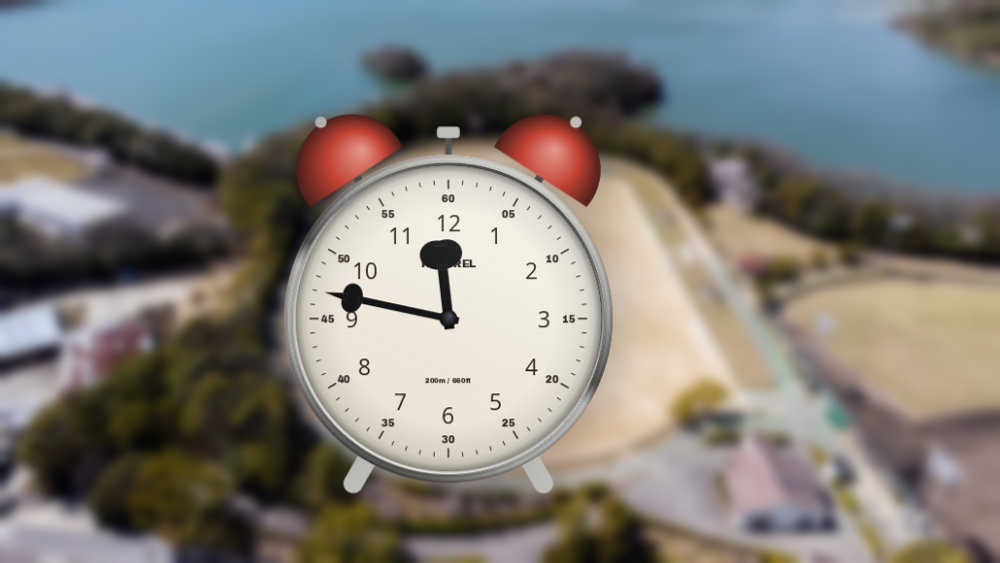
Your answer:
**11:47**
